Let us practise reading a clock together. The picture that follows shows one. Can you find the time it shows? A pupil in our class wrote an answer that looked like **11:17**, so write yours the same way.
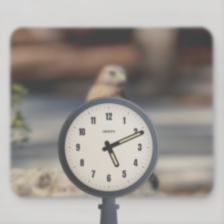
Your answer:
**5:11**
